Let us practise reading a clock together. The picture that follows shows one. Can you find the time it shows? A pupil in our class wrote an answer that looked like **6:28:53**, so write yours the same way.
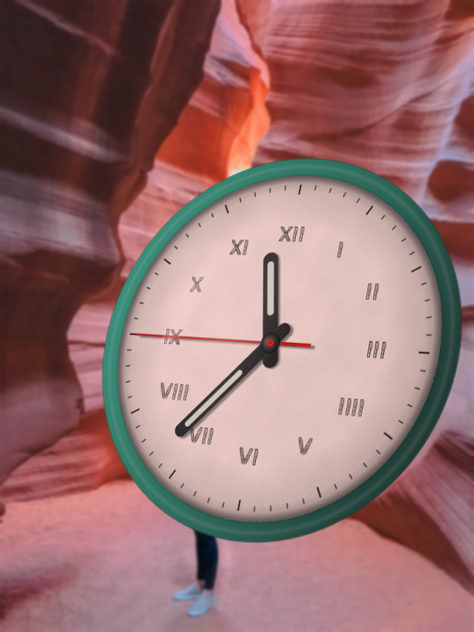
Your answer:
**11:36:45**
